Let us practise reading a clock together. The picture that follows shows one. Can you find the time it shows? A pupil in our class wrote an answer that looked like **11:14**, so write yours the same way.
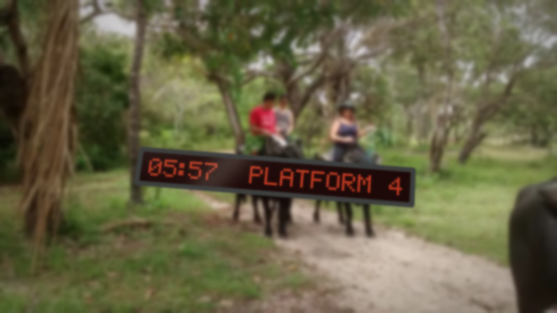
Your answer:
**5:57**
